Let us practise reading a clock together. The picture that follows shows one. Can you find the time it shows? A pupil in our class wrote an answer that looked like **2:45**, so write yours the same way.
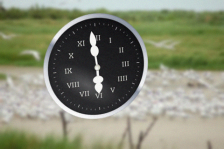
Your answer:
**5:59**
